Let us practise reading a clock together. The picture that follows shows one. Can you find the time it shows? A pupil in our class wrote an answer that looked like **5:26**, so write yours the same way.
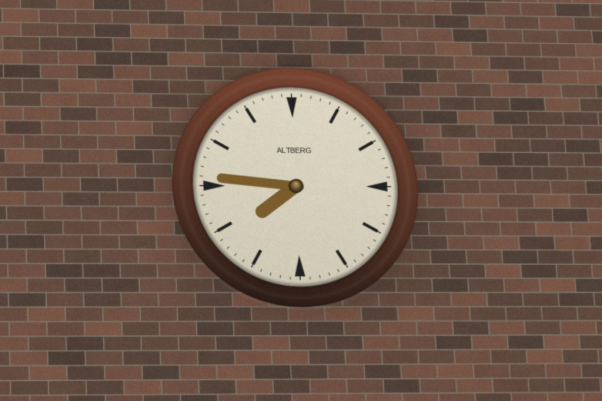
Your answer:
**7:46**
